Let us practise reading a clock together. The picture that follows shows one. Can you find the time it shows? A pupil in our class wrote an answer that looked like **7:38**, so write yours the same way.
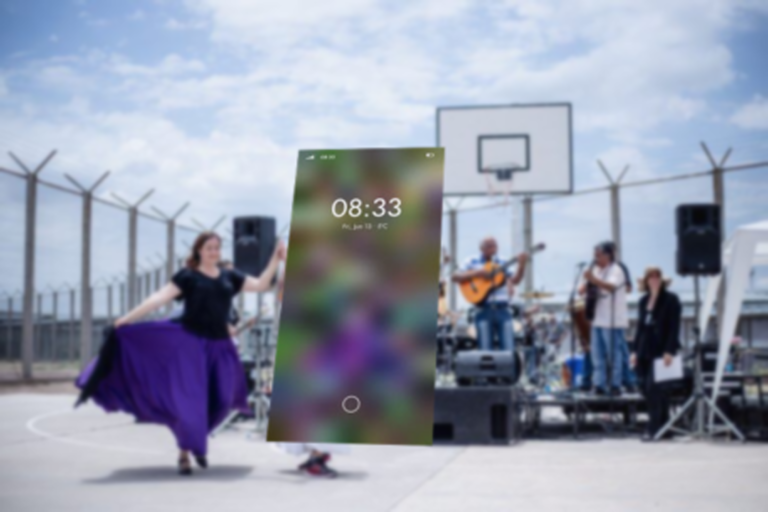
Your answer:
**8:33**
